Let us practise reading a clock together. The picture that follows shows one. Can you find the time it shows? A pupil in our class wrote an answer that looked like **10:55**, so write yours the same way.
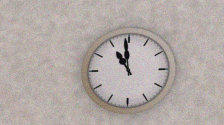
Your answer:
**10:59**
